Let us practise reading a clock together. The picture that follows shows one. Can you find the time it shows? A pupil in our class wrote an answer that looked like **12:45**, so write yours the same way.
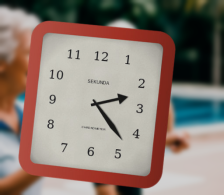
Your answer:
**2:23**
